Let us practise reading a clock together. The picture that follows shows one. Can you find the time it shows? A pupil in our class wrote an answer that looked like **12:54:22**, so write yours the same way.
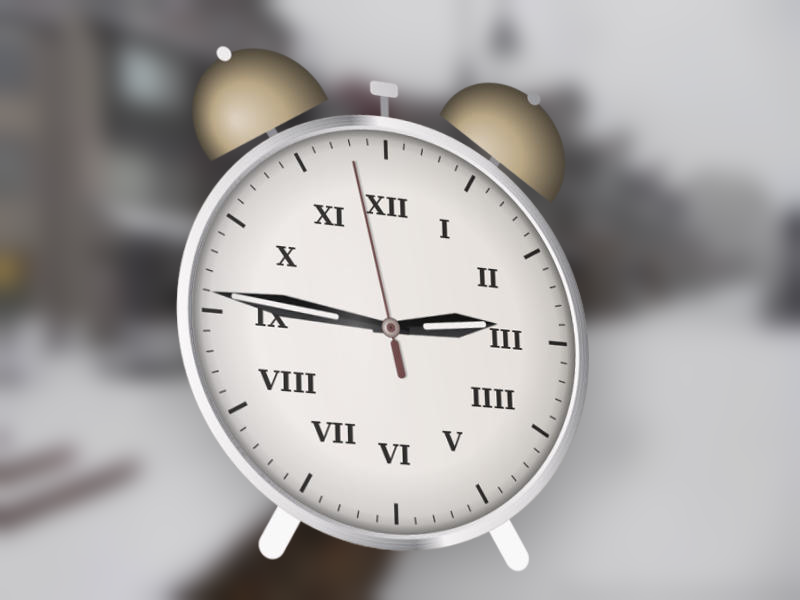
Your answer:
**2:45:58**
